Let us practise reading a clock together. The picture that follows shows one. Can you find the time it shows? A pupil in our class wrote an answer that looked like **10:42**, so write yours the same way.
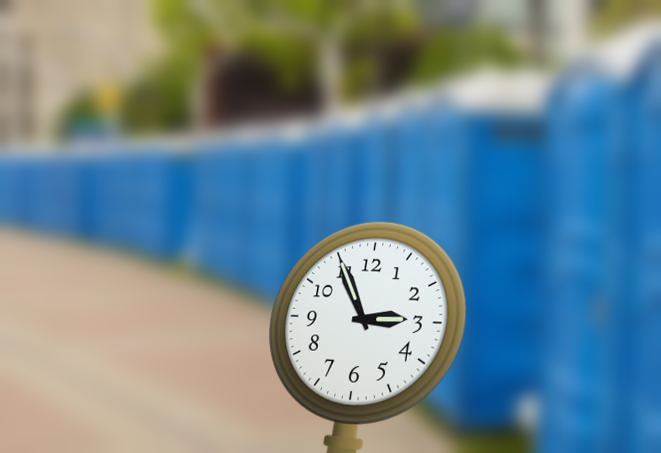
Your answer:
**2:55**
